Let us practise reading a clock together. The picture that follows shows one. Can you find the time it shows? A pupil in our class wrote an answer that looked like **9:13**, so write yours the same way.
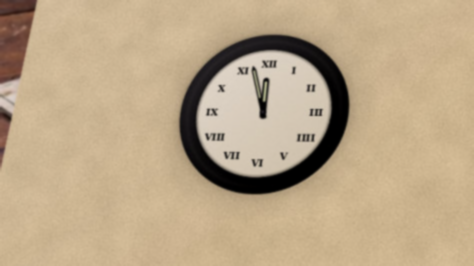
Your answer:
**11:57**
